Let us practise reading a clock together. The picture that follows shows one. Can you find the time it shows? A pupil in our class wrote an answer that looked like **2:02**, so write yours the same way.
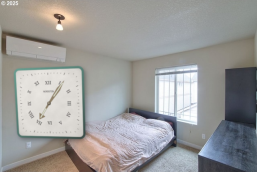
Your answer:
**7:06**
